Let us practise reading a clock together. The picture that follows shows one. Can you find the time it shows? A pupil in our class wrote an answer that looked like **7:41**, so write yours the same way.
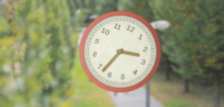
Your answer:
**2:33**
